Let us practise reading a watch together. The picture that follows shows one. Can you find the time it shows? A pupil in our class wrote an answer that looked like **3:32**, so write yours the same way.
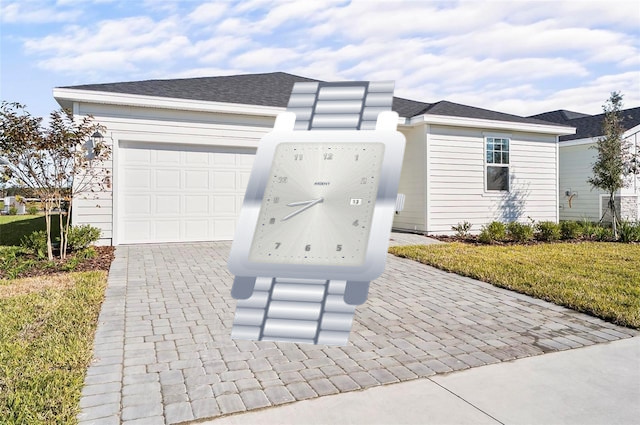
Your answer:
**8:39**
